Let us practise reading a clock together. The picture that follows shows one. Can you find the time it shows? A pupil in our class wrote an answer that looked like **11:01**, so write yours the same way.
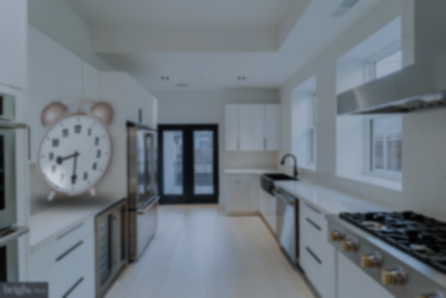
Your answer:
**8:30**
